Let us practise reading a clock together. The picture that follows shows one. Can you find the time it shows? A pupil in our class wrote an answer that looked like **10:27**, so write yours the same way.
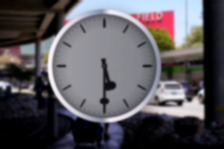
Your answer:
**5:30**
